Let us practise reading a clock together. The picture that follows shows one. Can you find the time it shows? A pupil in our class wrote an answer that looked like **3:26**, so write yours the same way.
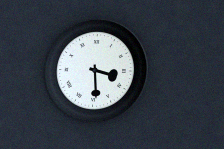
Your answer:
**3:29**
